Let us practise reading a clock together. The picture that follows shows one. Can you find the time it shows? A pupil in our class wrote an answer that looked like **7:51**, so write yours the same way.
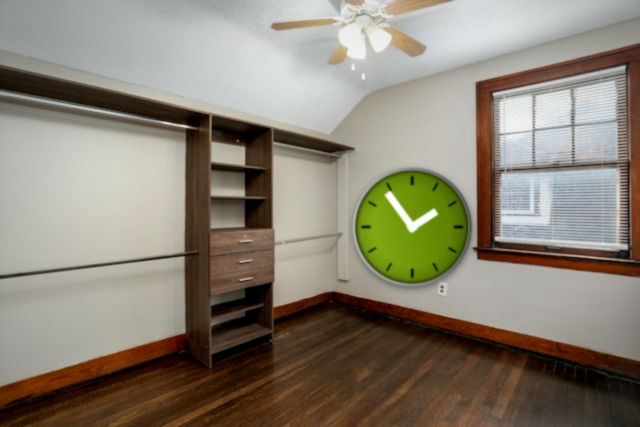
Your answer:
**1:54**
